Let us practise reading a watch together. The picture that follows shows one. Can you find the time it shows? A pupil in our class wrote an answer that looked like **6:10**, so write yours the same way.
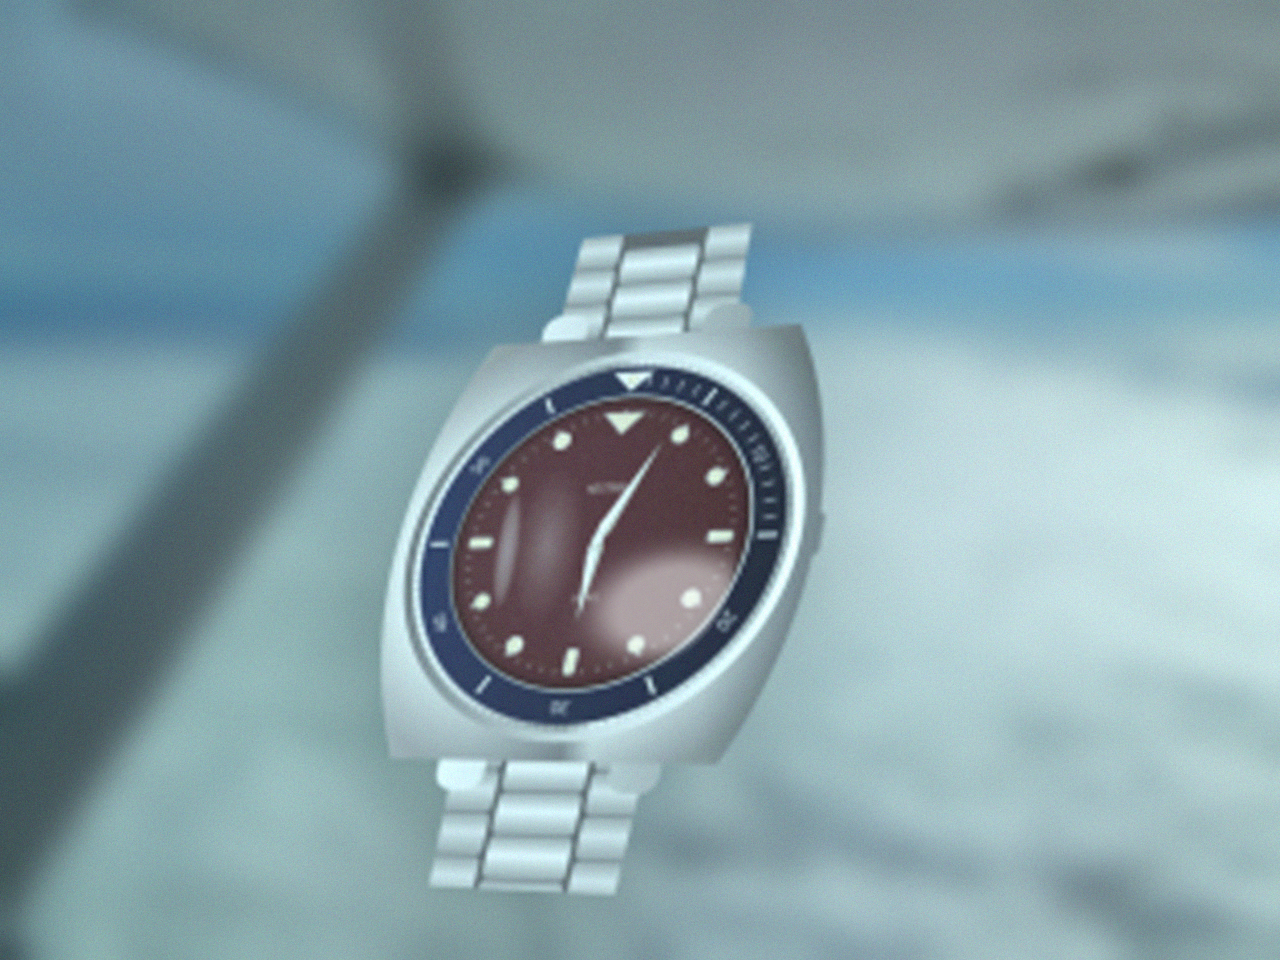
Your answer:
**6:04**
